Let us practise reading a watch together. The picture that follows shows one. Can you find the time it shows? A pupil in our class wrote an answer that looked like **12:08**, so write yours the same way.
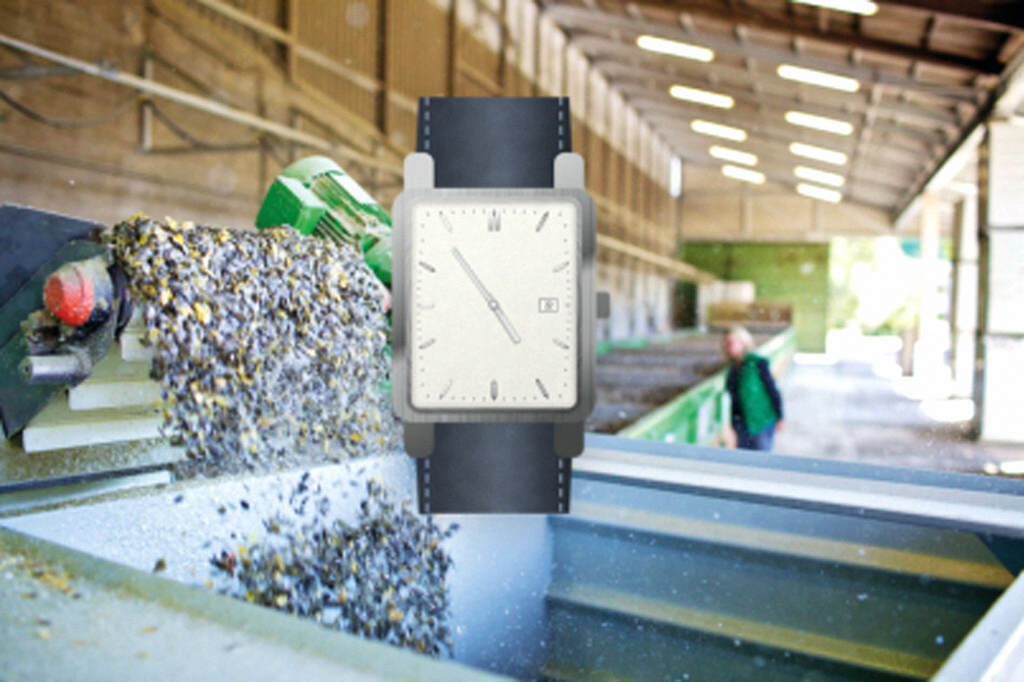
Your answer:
**4:54**
